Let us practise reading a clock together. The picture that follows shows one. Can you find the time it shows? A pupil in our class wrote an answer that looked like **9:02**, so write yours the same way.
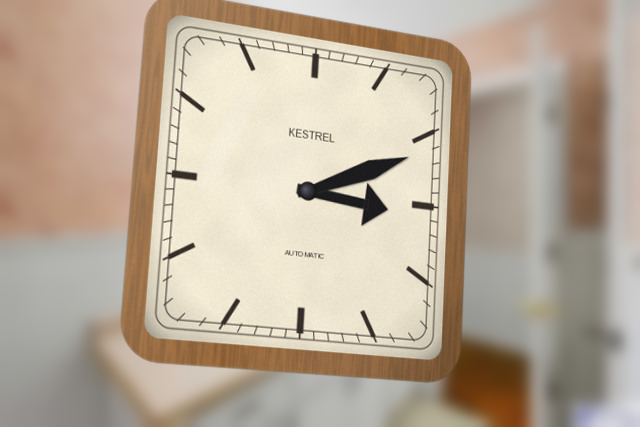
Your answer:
**3:11**
